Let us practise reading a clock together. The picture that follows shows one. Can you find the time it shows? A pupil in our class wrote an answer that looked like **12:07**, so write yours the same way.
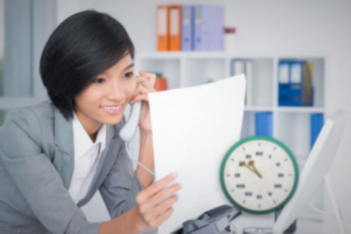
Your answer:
**10:51**
